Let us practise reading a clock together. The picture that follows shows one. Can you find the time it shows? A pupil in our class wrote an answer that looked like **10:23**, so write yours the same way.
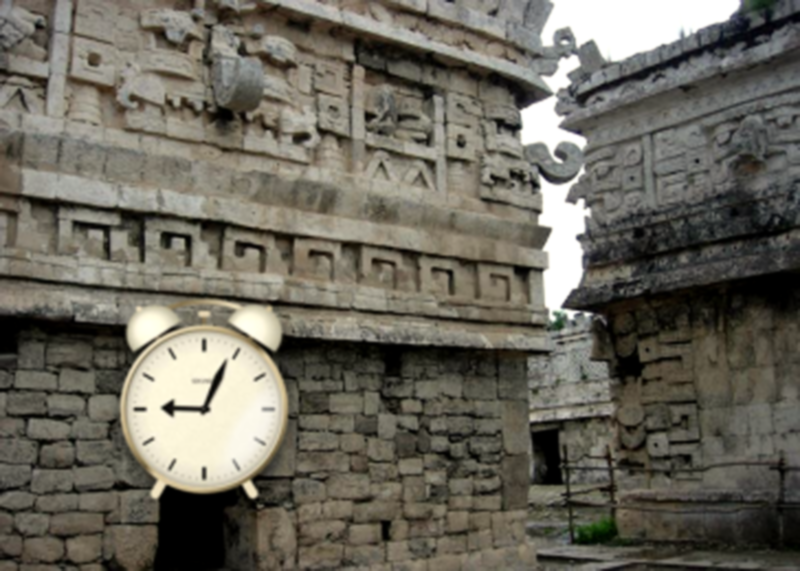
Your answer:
**9:04**
